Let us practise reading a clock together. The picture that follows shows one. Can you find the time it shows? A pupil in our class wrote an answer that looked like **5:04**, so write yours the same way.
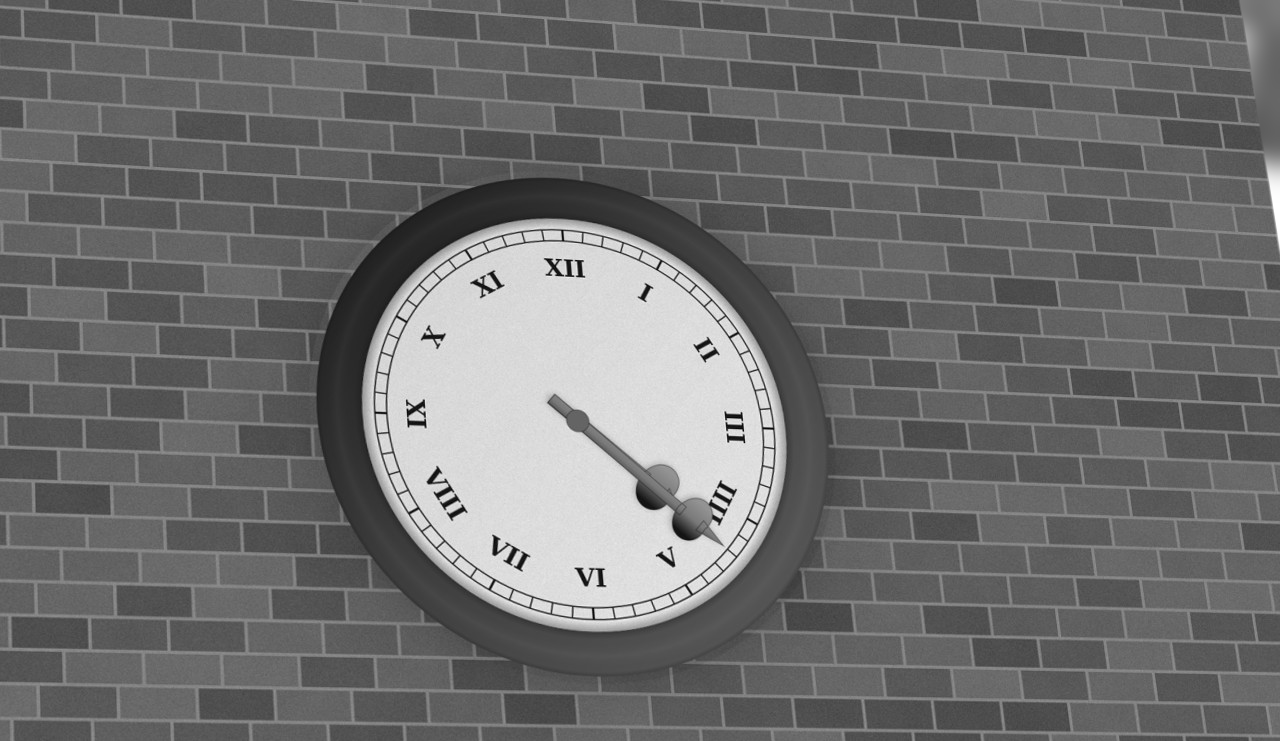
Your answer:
**4:22**
